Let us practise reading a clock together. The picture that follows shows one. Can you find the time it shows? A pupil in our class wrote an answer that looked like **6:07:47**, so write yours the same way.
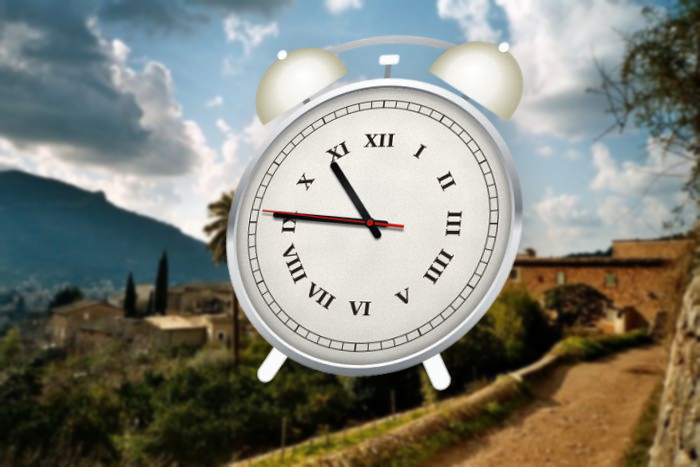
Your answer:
**10:45:46**
